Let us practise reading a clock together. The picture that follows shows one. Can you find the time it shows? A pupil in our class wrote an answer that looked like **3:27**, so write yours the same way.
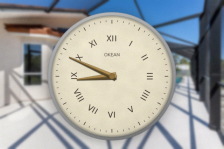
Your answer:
**8:49**
